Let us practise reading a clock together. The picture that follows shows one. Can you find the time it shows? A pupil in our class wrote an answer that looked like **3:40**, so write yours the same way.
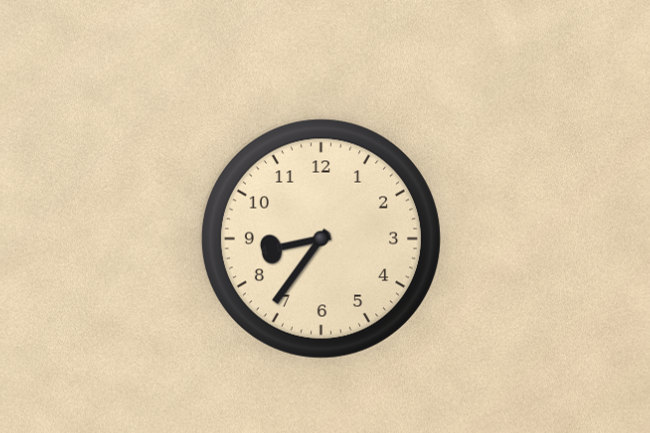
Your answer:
**8:36**
